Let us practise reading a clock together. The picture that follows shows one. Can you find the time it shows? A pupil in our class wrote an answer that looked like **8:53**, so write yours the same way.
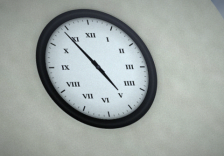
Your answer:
**4:54**
